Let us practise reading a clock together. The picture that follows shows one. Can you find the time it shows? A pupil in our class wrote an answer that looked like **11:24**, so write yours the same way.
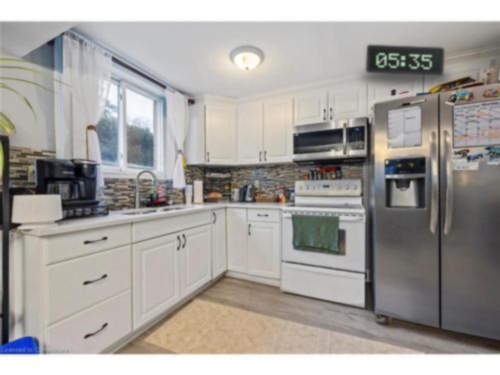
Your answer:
**5:35**
